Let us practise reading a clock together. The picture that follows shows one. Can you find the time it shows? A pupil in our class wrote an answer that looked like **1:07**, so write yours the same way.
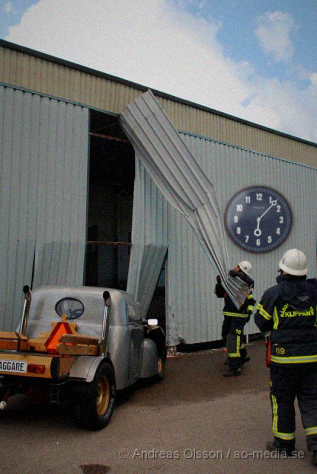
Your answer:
**6:07**
